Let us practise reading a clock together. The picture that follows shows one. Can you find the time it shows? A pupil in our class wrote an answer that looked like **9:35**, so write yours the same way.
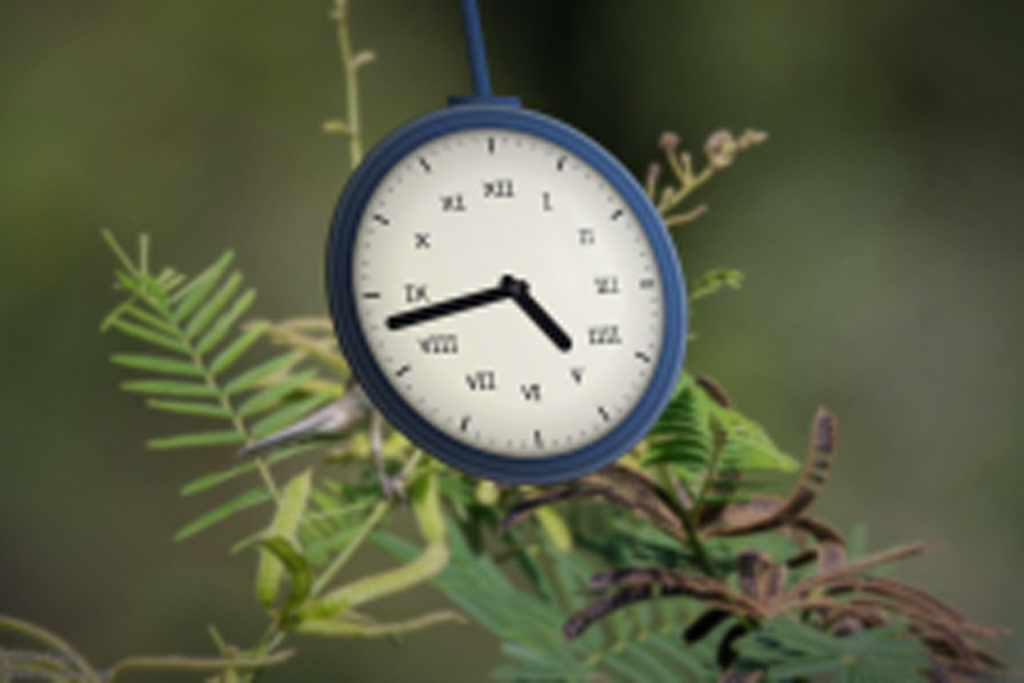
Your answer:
**4:43**
